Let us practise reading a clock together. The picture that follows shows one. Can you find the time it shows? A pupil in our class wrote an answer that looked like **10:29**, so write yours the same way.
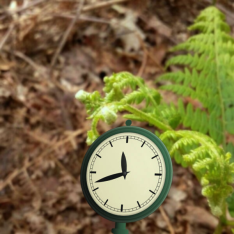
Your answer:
**11:42**
